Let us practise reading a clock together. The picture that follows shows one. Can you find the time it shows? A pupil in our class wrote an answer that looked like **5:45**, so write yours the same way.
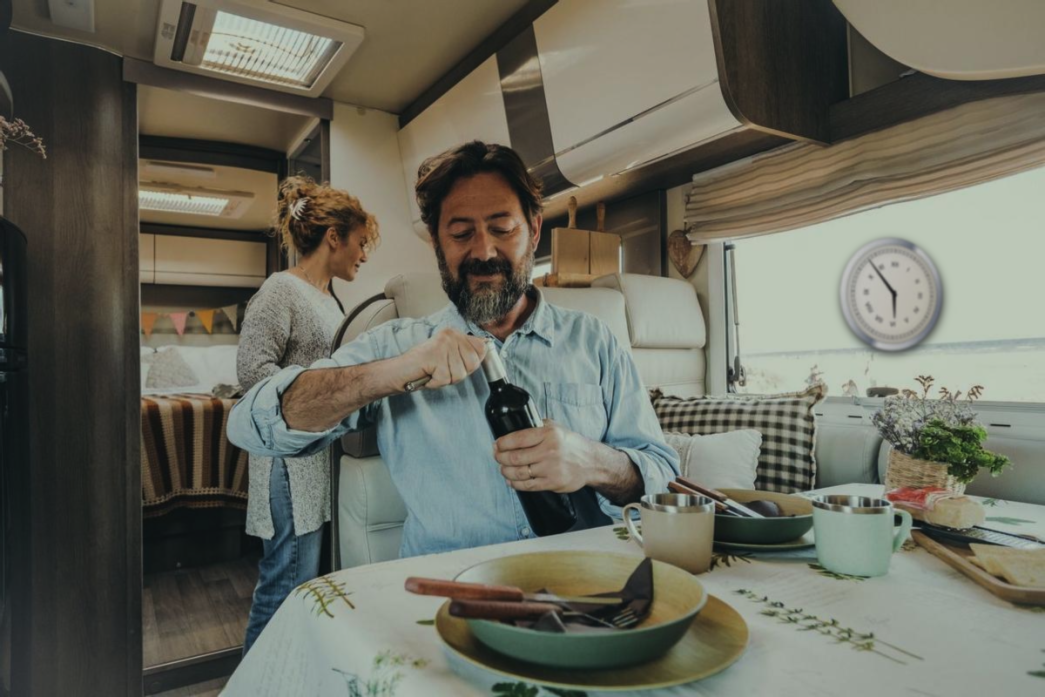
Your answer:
**5:53**
